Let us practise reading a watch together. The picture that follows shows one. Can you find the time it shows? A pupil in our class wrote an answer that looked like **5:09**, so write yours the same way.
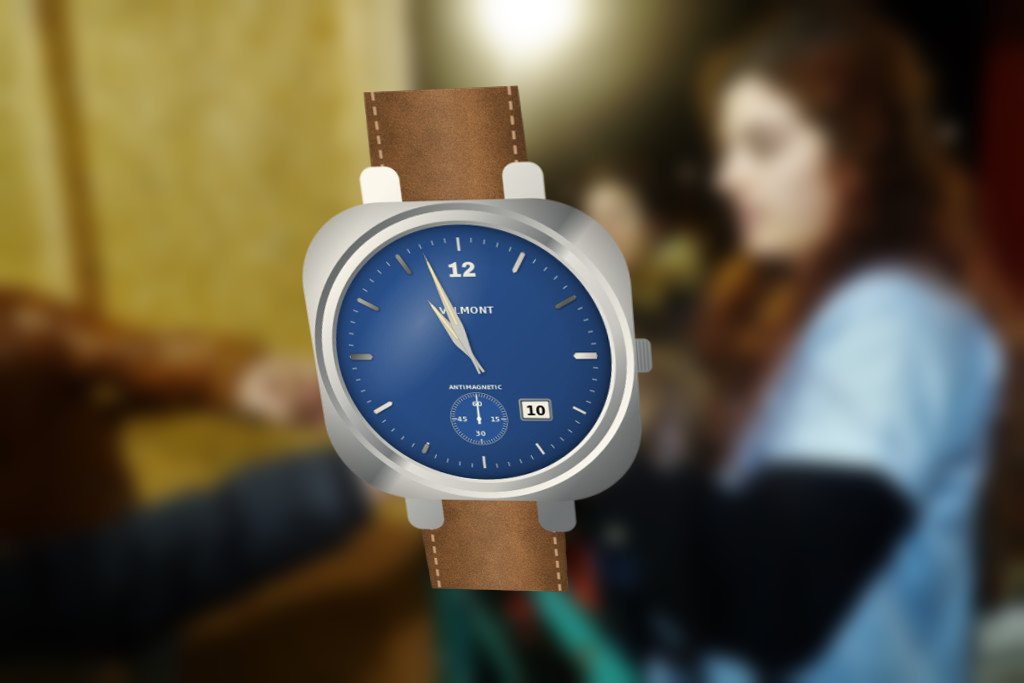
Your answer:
**10:57**
